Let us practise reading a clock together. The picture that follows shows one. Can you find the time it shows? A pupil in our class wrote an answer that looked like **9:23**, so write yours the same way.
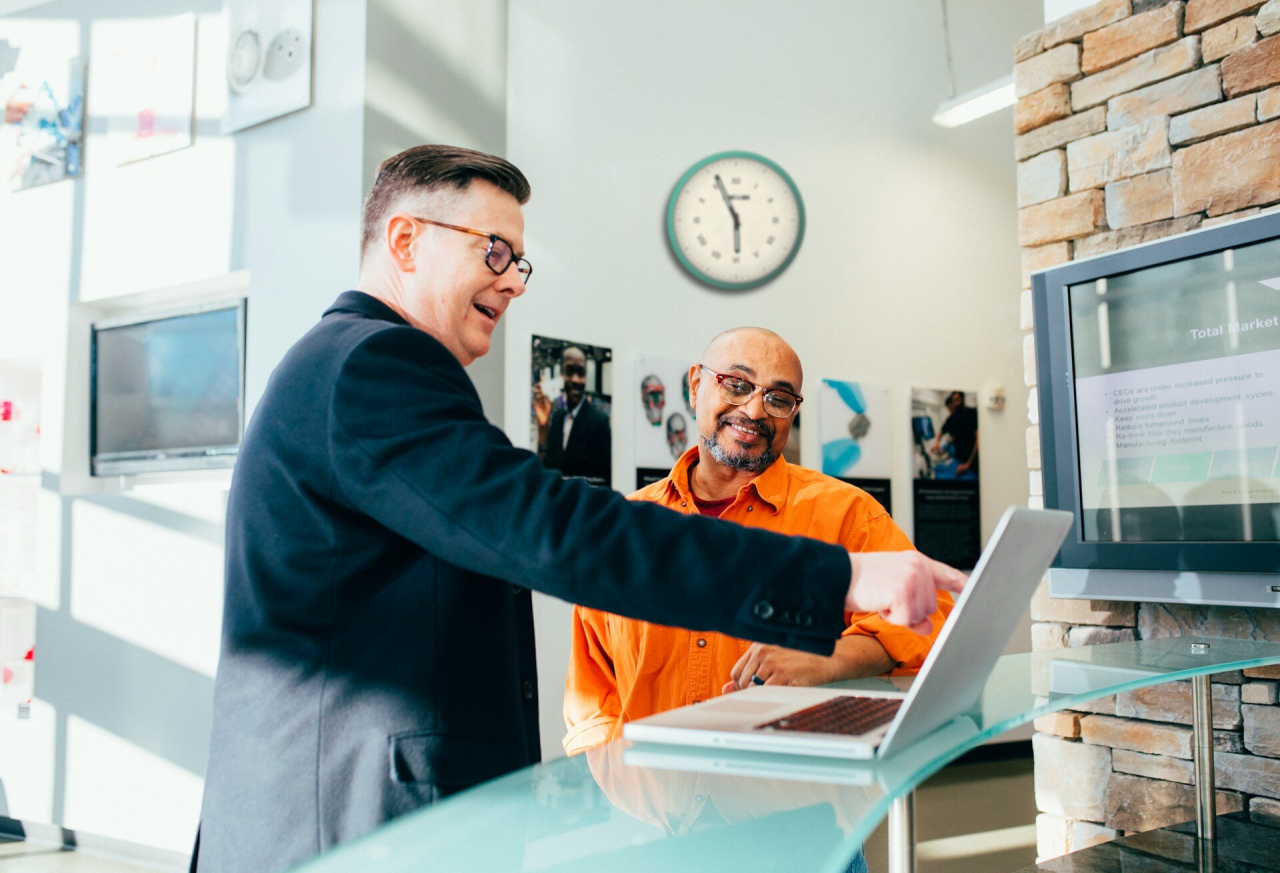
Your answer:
**5:56**
